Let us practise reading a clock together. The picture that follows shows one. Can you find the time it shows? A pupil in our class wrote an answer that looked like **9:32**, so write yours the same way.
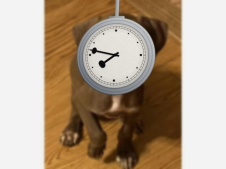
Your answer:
**7:47**
